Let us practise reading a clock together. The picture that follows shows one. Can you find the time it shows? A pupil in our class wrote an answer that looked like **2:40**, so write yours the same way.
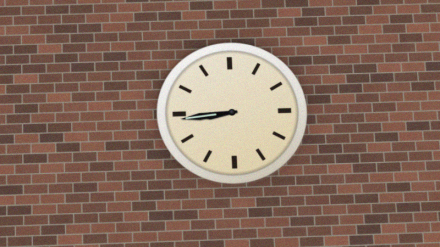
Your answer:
**8:44**
